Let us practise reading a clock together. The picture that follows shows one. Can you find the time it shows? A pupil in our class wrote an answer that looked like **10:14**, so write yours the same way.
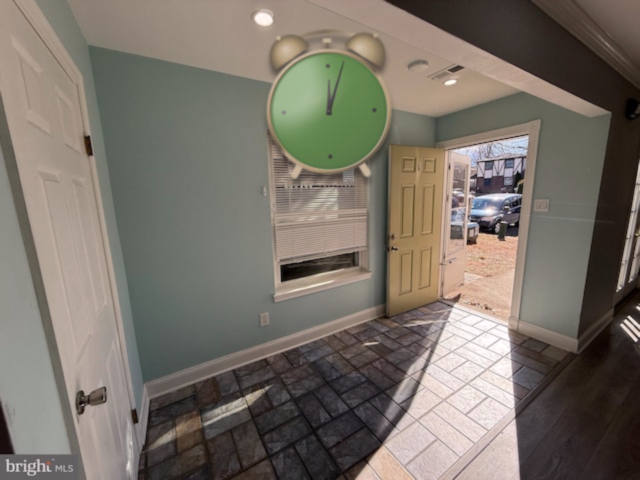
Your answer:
**12:03**
